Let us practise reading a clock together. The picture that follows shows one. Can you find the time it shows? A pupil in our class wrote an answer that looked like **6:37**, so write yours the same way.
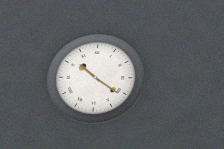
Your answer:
**10:21**
